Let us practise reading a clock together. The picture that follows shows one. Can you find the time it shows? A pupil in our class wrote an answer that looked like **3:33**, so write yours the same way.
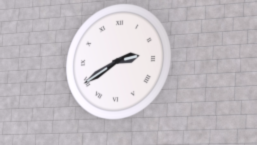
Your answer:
**2:40**
